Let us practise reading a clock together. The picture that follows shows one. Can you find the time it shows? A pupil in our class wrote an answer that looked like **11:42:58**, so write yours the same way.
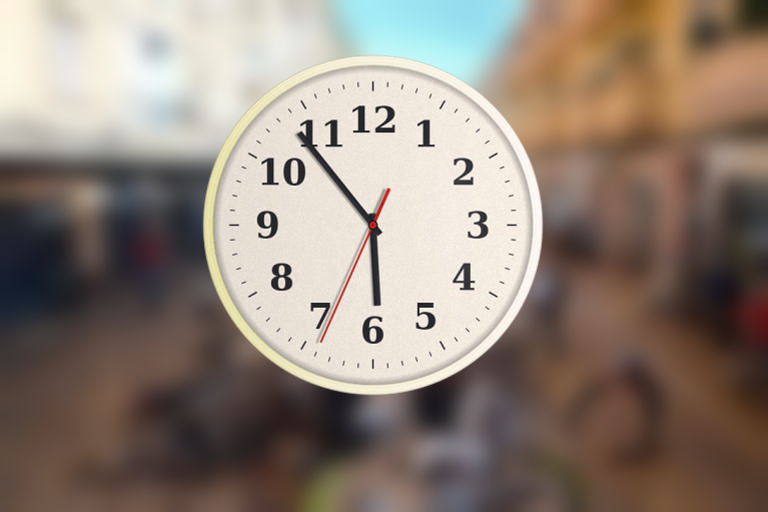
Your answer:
**5:53:34**
